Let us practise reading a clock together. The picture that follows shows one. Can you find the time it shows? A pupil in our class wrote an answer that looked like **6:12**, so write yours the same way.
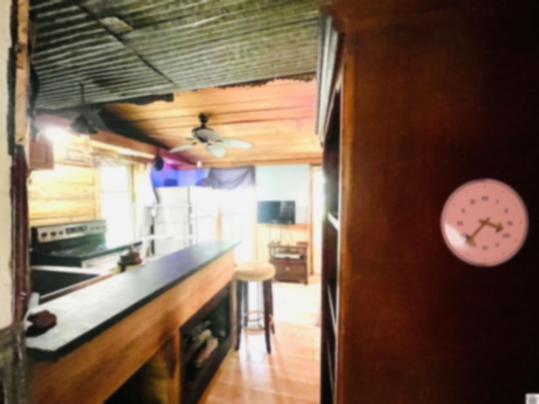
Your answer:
**3:37**
